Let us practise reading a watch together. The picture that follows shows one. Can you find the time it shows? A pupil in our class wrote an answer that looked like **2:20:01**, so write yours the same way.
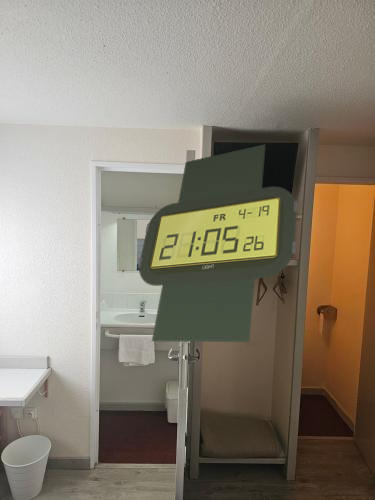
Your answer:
**21:05:26**
